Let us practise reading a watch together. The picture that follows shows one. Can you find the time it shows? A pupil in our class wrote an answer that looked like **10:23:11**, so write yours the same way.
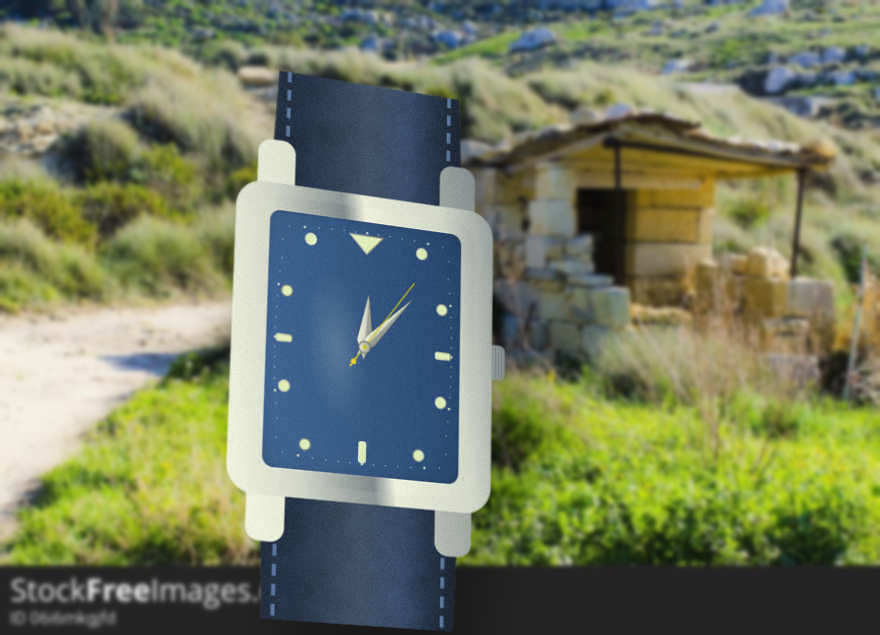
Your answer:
**12:07:06**
